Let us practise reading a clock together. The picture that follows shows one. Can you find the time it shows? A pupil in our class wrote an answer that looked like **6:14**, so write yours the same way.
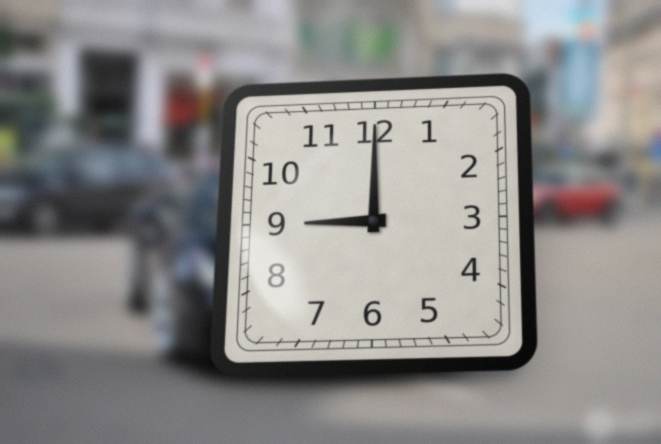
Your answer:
**9:00**
